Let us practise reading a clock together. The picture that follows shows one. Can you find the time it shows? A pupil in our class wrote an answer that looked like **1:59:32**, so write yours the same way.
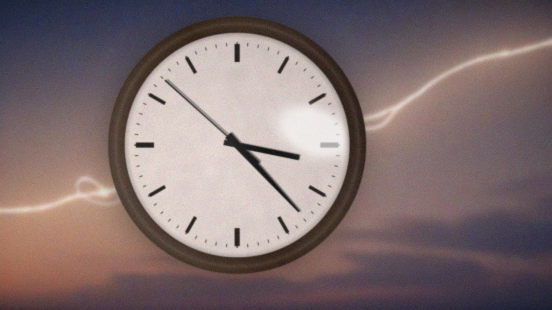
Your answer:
**3:22:52**
